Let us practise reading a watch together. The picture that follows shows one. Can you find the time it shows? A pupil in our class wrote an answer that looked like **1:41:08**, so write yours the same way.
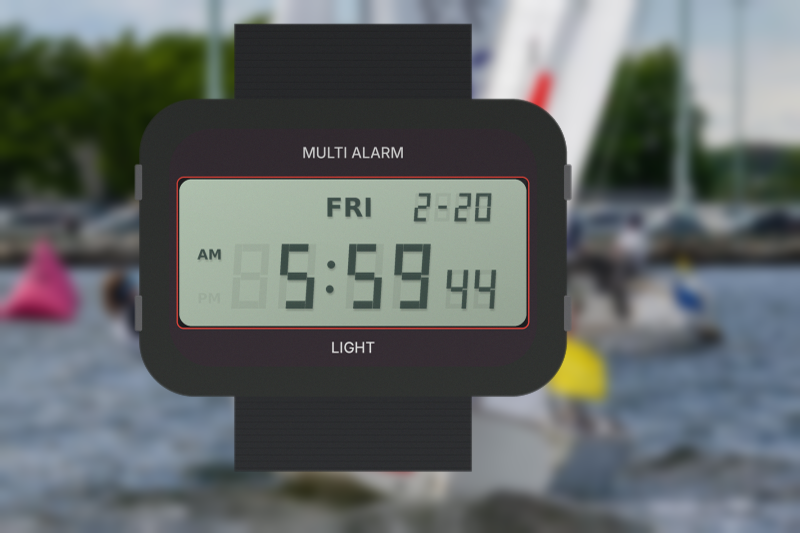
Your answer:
**5:59:44**
